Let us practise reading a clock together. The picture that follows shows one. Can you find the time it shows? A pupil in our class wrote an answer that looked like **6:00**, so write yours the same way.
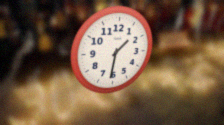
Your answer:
**1:31**
